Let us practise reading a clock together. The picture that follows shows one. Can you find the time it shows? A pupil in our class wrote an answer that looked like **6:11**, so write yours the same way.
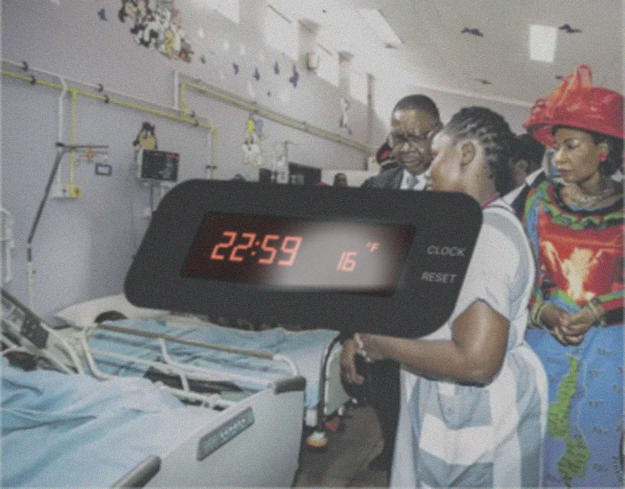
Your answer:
**22:59**
